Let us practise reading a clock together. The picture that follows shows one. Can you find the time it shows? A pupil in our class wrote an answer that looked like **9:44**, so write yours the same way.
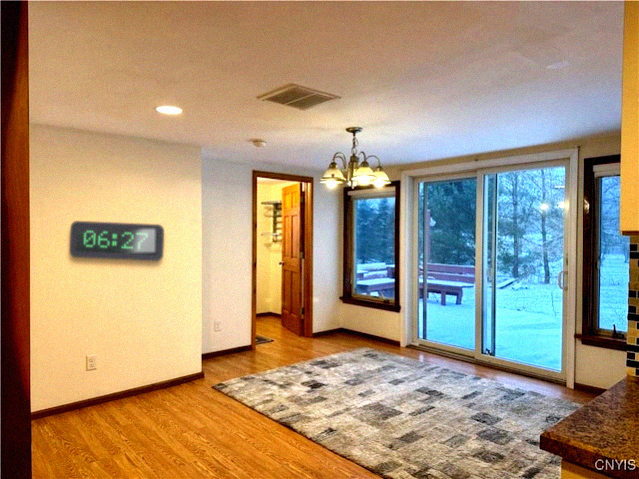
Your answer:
**6:27**
